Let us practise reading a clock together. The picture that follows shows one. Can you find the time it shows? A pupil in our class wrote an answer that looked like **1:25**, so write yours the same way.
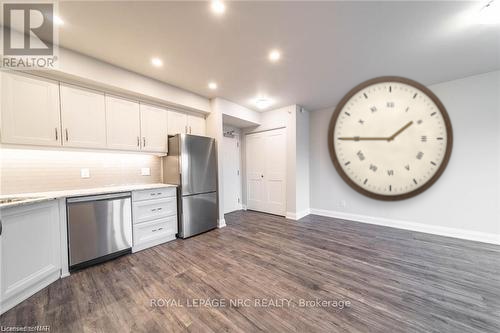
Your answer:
**1:45**
